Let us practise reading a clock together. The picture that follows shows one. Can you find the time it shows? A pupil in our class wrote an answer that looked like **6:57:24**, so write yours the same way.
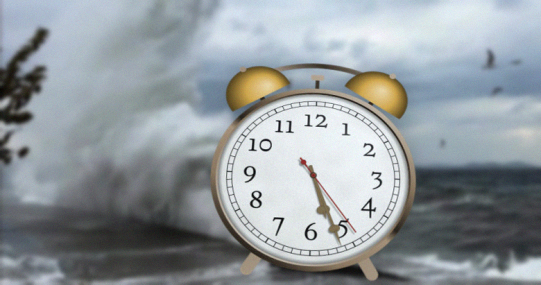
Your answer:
**5:26:24**
